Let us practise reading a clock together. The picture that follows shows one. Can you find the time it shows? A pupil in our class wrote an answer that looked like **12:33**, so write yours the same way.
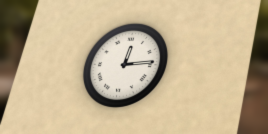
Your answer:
**12:14**
